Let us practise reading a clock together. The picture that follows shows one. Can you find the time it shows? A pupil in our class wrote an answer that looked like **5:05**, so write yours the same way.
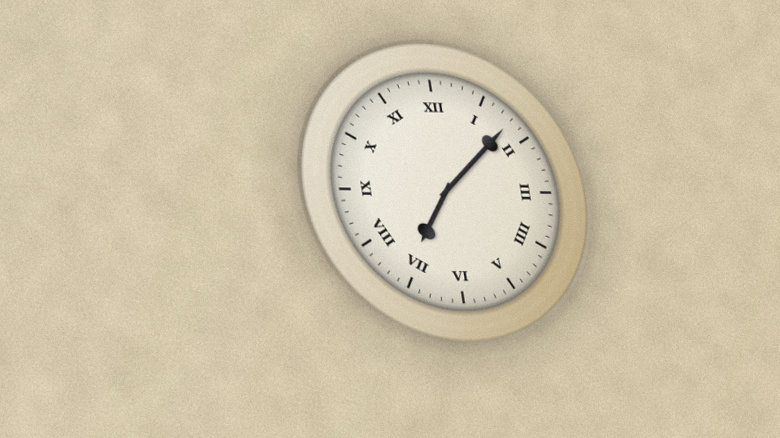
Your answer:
**7:08**
